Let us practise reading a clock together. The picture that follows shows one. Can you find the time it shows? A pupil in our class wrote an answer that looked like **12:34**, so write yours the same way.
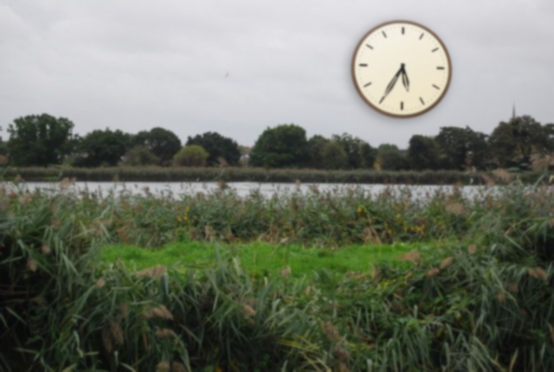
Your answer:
**5:35**
